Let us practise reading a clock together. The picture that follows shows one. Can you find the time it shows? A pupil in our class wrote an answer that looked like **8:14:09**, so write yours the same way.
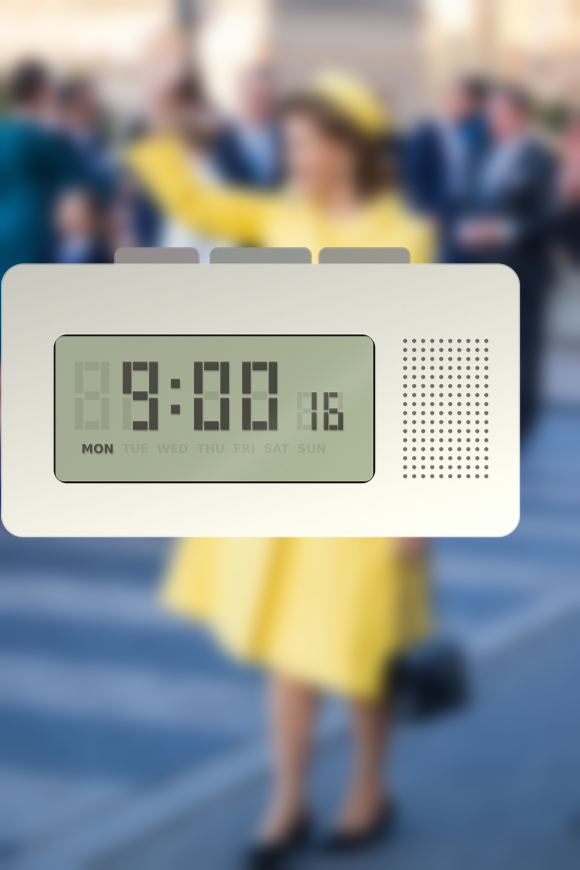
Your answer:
**9:00:16**
